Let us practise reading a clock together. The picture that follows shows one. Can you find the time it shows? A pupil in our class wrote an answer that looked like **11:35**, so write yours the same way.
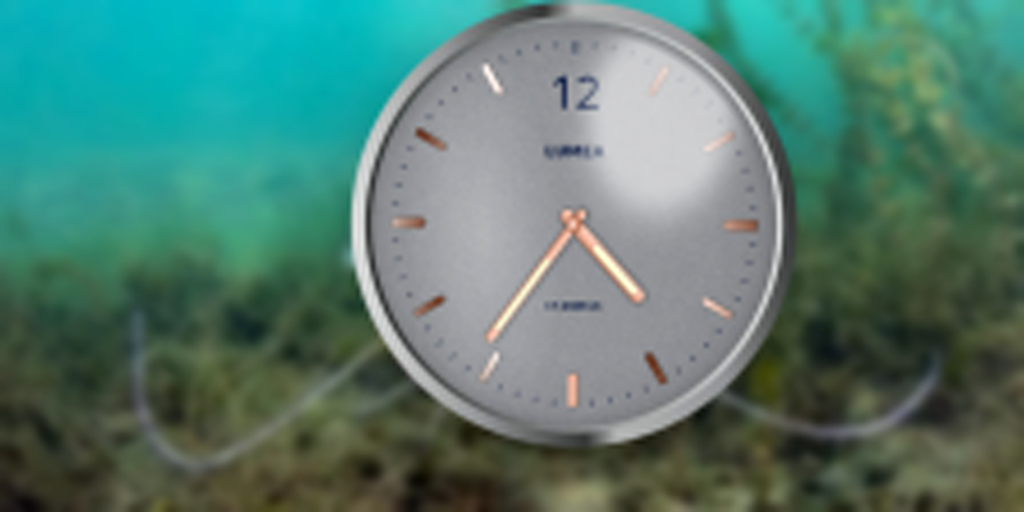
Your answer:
**4:36**
